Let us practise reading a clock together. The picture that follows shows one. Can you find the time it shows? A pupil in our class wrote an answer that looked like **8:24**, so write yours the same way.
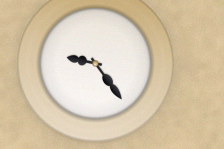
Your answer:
**9:24**
